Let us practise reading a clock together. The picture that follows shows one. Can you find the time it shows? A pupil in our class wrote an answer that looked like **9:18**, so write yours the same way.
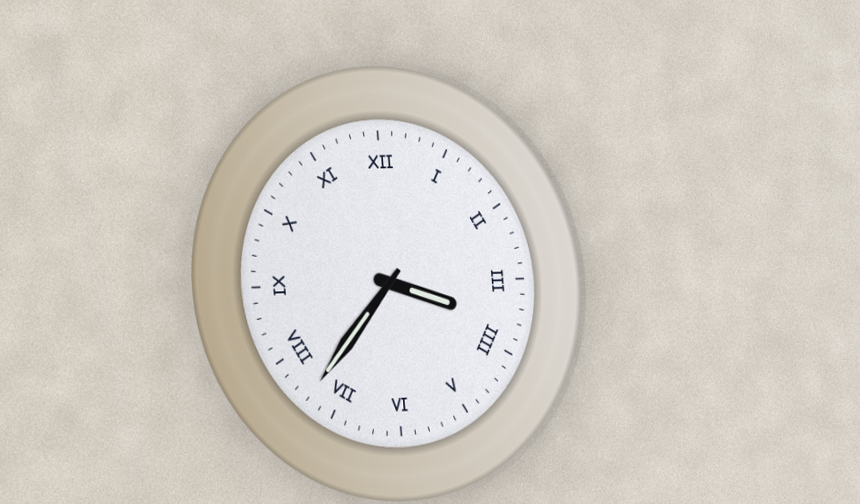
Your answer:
**3:37**
